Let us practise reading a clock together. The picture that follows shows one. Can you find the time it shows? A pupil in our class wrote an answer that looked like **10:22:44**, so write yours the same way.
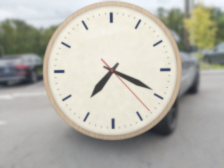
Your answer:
**7:19:23**
